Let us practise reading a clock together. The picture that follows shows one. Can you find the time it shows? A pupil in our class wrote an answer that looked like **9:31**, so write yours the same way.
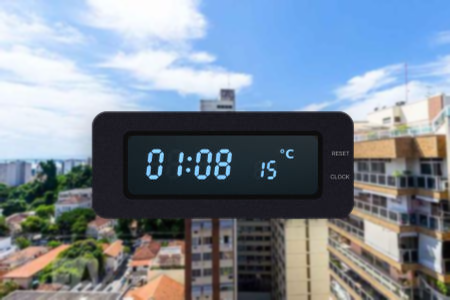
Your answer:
**1:08**
